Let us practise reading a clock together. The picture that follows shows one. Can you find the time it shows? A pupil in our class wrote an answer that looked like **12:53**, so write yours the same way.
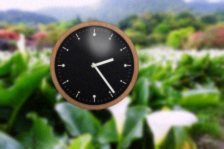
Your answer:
**2:24**
